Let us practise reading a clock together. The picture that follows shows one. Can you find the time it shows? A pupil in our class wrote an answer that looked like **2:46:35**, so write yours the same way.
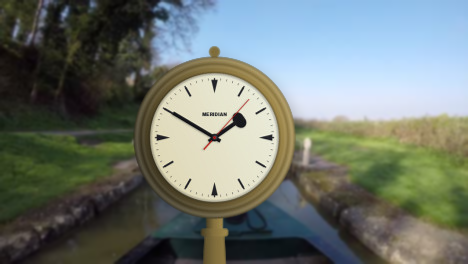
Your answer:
**1:50:07**
